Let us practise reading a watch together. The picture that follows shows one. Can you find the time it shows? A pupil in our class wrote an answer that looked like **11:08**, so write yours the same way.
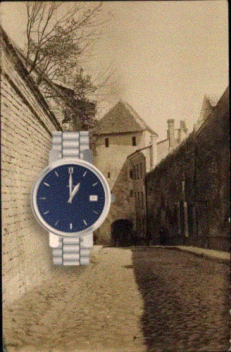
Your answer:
**1:00**
